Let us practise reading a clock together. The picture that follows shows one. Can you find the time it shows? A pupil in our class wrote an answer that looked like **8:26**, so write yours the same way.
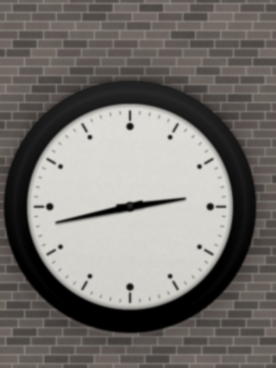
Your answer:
**2:43**
